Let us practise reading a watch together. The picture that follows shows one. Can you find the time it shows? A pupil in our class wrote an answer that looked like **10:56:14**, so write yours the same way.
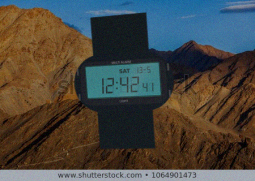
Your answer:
**12:42:41**
